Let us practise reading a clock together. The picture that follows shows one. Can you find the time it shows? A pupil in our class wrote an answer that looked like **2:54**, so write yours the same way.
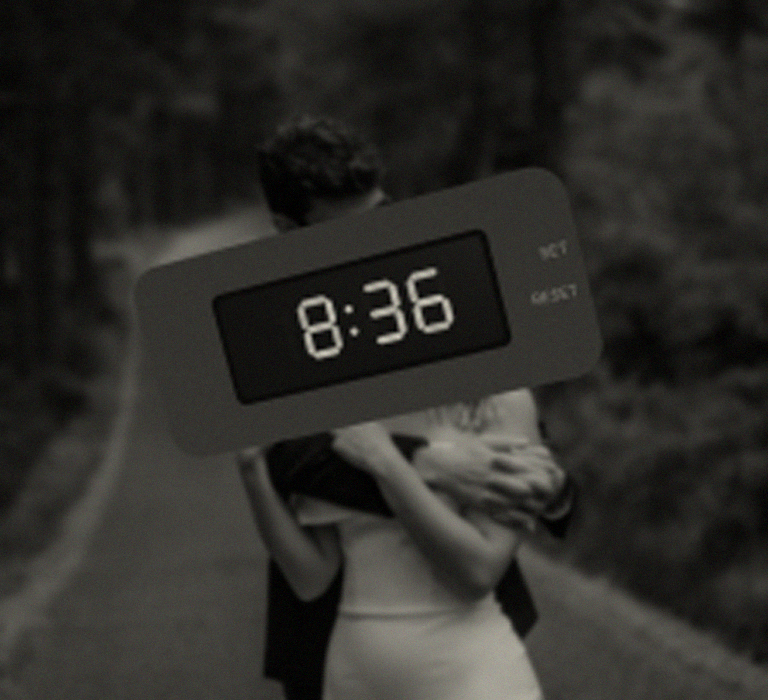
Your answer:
**8:36**
